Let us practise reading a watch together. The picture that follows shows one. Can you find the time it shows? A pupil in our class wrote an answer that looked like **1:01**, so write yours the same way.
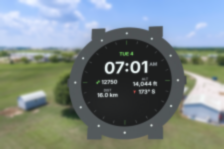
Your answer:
**7:01**
